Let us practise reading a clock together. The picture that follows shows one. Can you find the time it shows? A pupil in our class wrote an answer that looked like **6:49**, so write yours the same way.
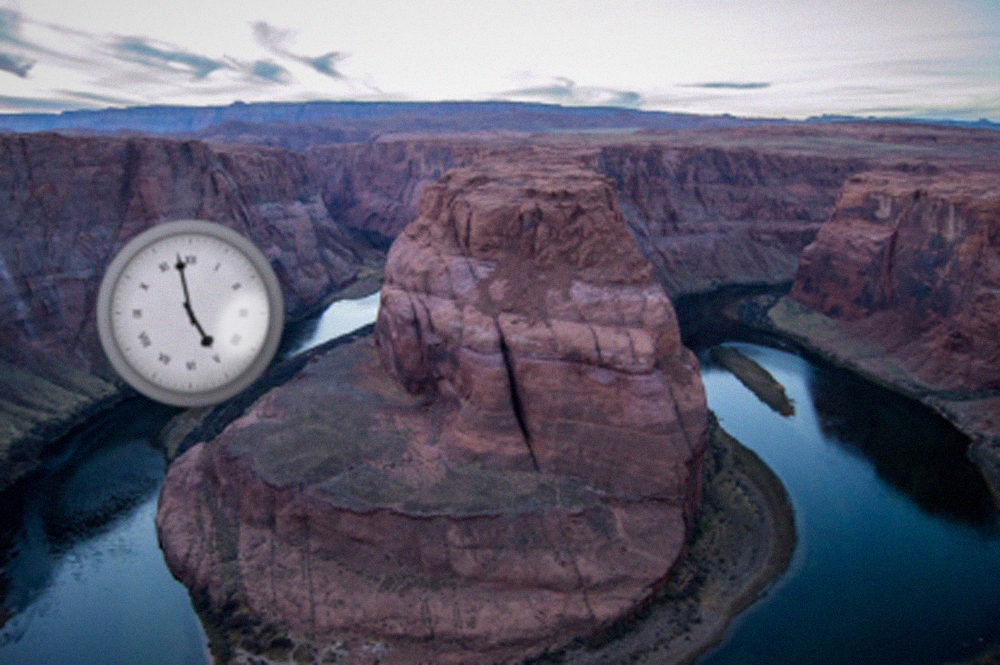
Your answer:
**4:58**
